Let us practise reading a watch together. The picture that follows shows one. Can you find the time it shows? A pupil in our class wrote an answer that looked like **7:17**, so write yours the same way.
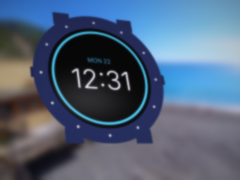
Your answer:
**12:31**
